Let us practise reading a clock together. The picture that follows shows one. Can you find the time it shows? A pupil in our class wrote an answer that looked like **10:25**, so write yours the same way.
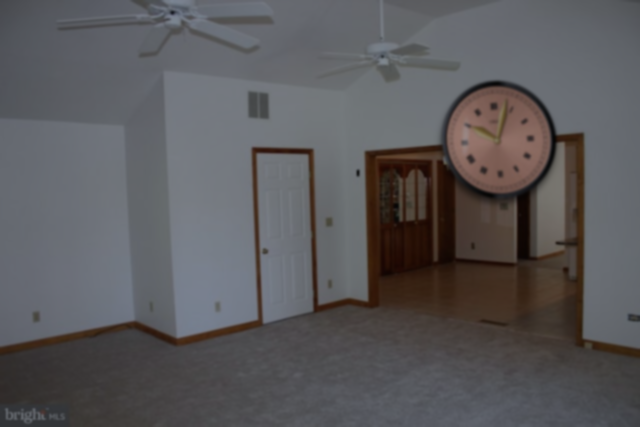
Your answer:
**10:03**
